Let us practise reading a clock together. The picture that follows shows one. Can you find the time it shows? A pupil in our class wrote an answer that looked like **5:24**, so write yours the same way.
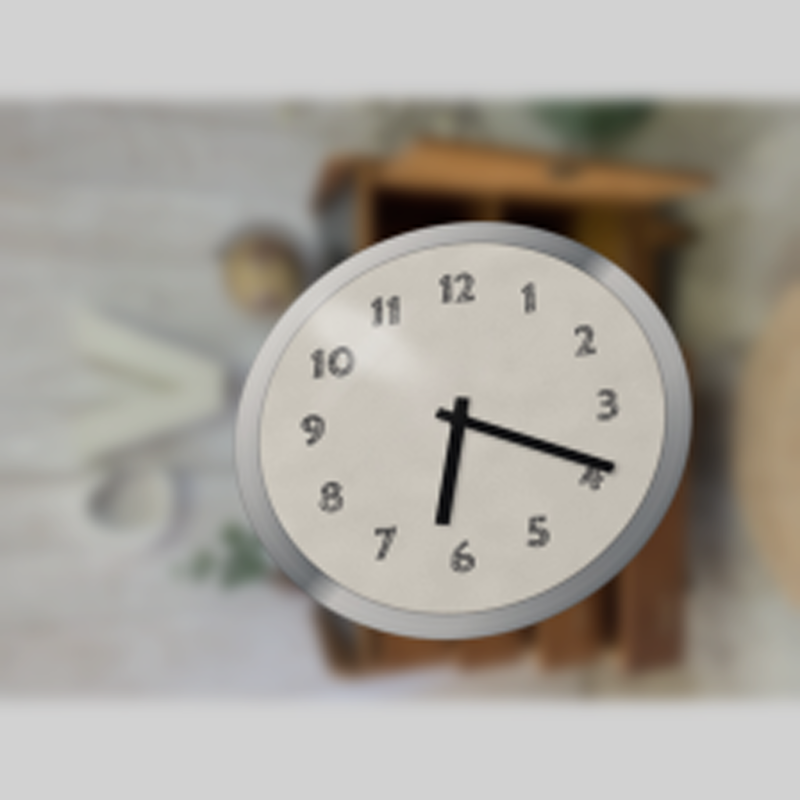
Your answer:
**6:19**
